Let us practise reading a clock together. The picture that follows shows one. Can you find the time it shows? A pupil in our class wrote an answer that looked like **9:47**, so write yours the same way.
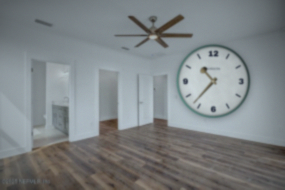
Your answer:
**10:37**
